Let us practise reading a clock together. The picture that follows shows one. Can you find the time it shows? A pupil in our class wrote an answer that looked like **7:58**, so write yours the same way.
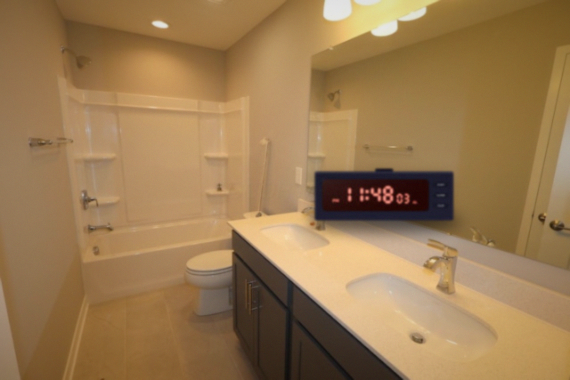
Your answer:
**11:48**
